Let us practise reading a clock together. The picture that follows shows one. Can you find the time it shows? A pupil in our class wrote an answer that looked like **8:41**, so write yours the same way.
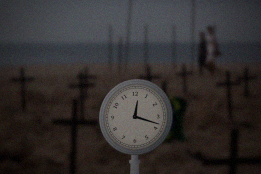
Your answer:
**12:18**
